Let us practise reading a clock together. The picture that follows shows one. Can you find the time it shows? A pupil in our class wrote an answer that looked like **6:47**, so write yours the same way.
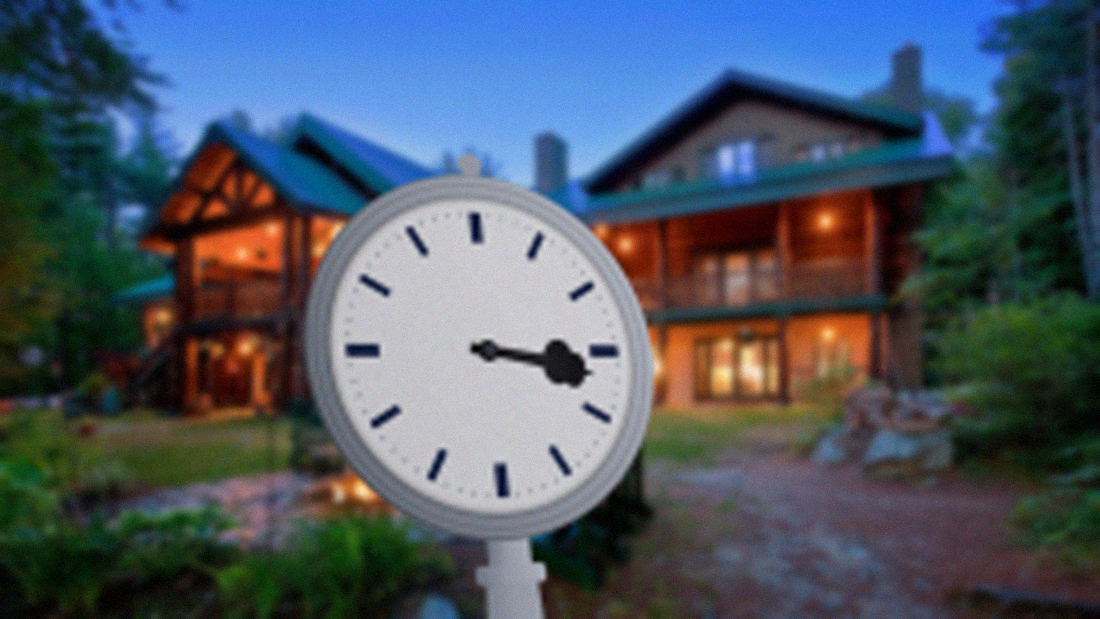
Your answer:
**3:17**
